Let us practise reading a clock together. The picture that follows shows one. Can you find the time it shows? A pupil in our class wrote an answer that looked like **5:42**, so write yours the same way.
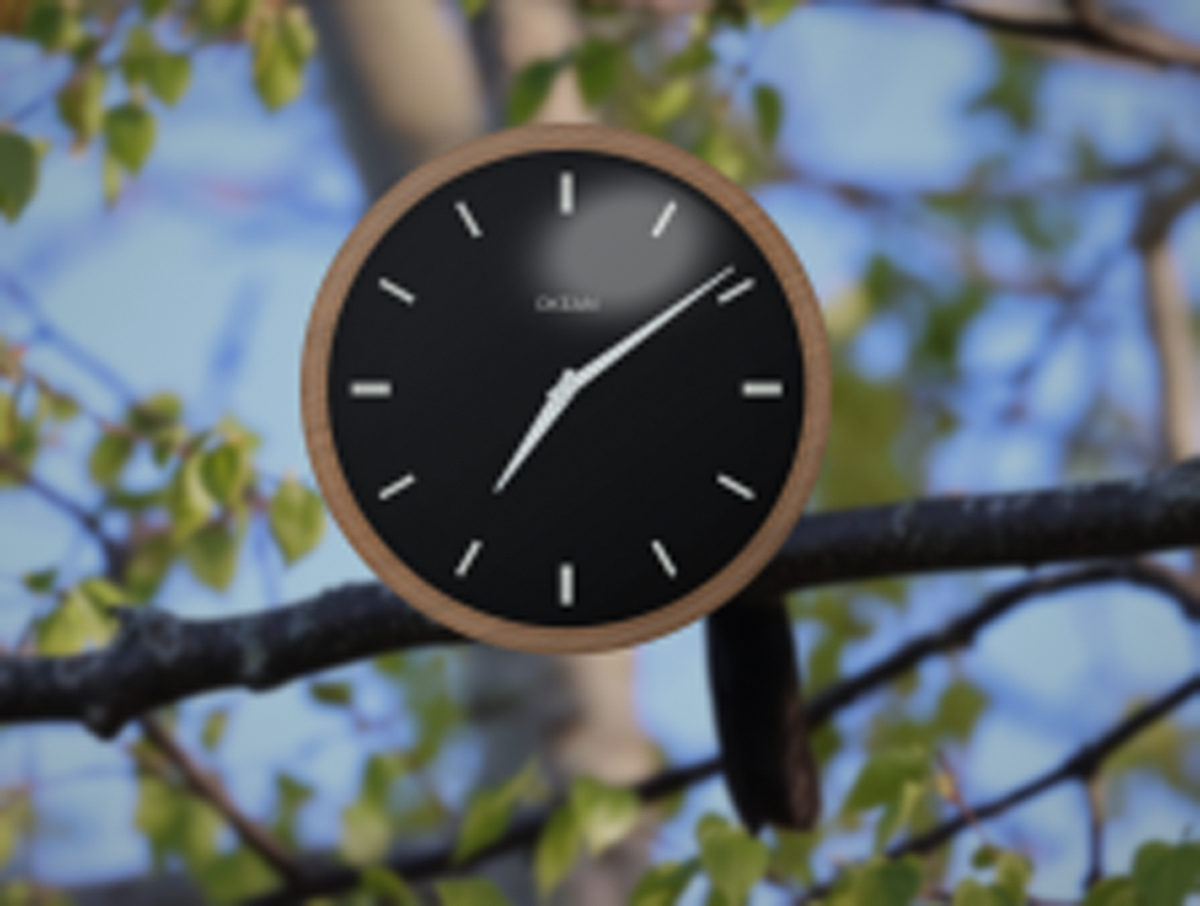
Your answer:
**7:09**
